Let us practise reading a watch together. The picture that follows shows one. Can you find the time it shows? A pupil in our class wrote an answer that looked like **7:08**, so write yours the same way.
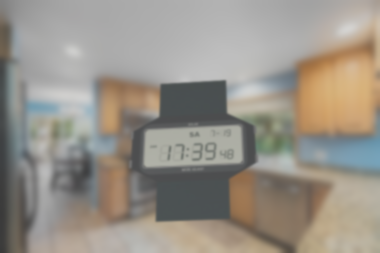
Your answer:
**17:39**
